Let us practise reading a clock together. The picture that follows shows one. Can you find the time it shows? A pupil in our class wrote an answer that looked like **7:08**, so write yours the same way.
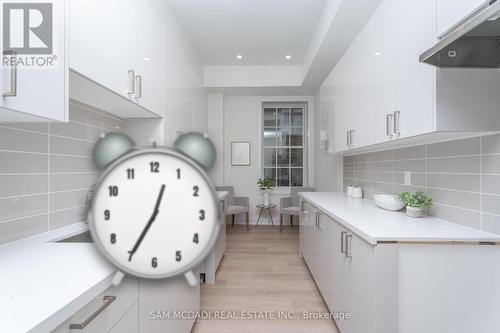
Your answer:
**12:35**
